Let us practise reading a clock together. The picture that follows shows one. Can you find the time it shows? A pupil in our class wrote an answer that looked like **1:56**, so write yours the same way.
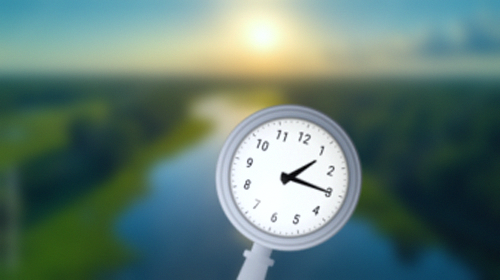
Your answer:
**1:15**
